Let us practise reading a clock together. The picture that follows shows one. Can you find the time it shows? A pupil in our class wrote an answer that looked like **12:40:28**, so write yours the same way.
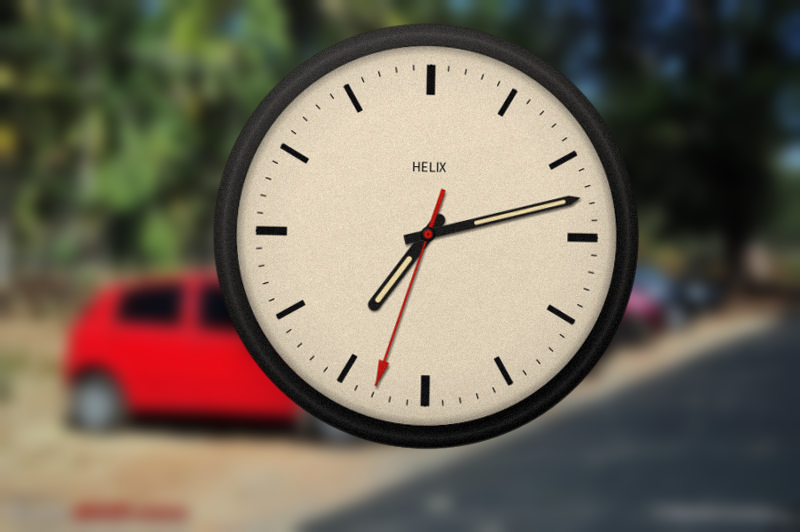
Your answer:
**7:12:33**
